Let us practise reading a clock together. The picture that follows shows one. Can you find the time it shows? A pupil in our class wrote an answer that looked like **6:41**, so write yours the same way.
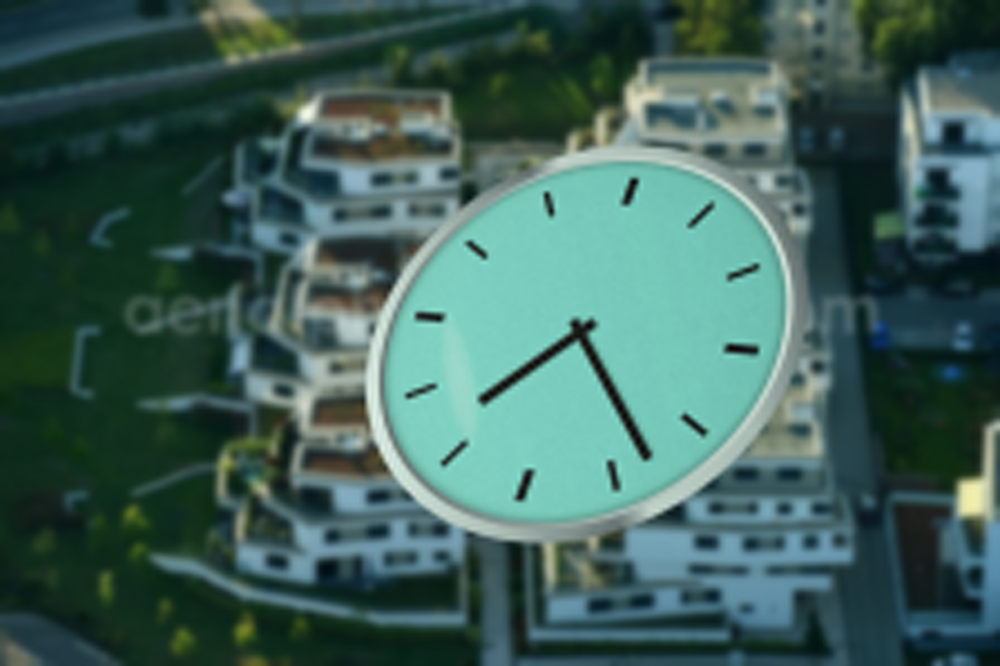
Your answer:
**7:23**
